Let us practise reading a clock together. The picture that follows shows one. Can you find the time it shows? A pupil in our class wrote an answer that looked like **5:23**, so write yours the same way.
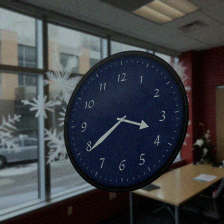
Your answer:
**3:39**
